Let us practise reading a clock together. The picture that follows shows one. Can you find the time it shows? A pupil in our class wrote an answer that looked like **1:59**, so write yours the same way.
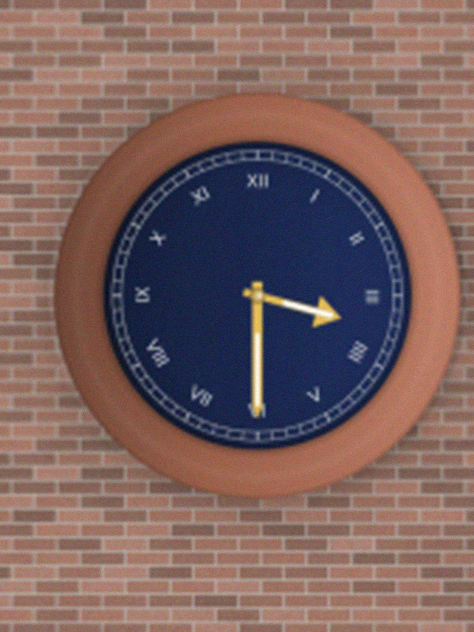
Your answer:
**3:30**
